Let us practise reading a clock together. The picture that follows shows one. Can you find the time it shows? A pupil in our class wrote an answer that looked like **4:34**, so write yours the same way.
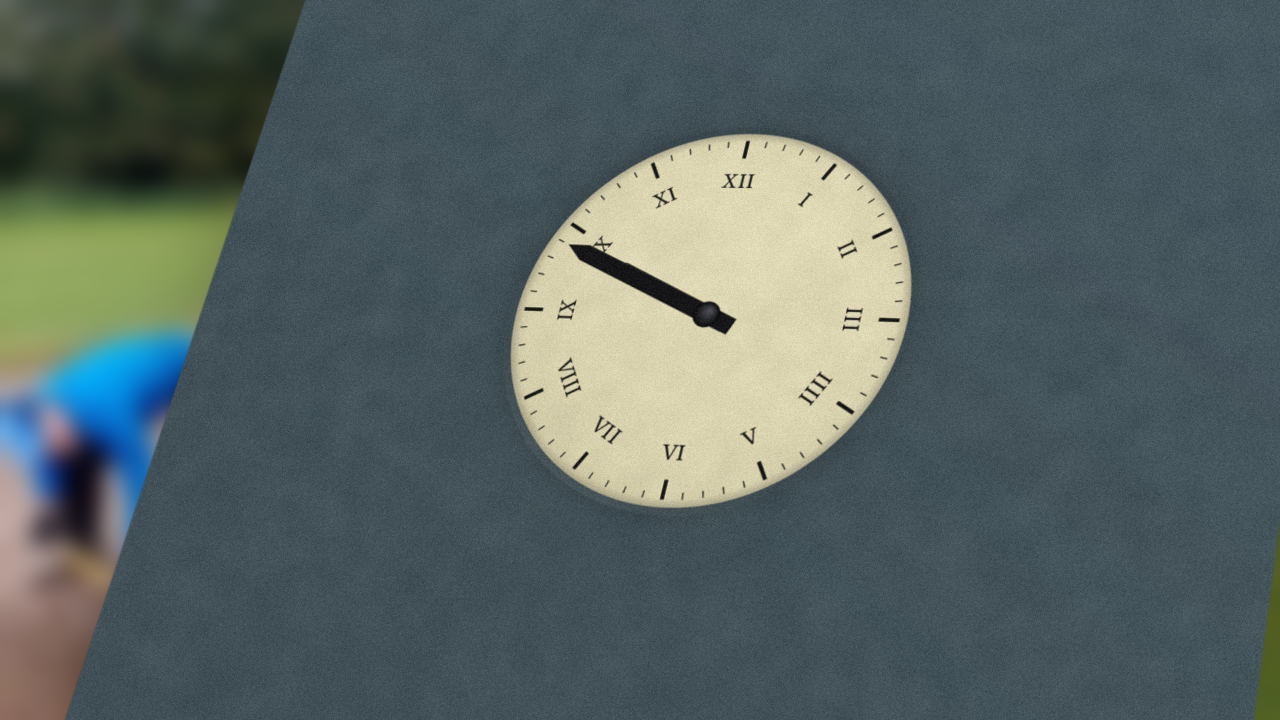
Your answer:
**9:49**
